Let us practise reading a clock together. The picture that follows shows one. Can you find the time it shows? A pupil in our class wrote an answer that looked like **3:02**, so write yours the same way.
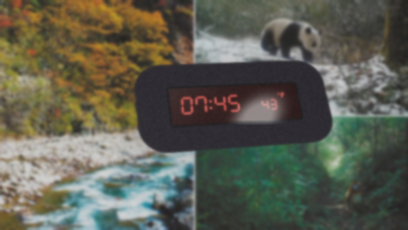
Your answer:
**7:45**
